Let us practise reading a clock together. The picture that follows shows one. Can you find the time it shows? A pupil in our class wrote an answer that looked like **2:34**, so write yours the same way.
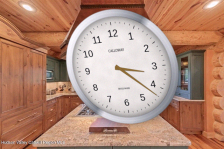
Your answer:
**3:22**
